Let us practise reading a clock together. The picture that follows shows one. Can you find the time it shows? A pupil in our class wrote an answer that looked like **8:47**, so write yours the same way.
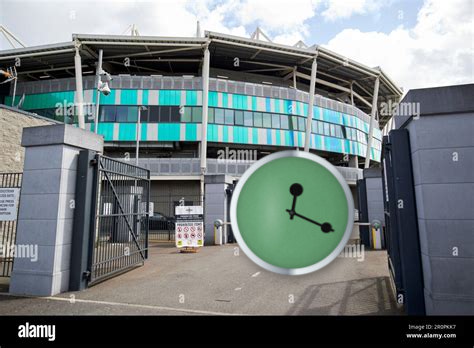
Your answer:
**12:19**
